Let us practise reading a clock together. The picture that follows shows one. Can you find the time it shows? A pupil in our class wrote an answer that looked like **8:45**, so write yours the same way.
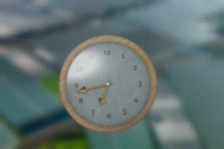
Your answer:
**6:43**
